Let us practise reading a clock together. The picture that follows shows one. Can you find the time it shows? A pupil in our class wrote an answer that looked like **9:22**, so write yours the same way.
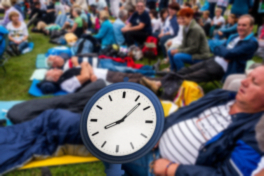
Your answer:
**8:07**
